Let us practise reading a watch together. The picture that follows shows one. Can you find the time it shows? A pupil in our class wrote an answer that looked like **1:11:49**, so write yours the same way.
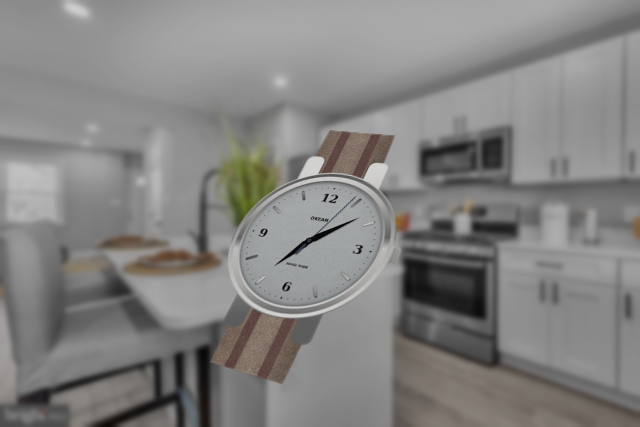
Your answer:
**7:08:04**
